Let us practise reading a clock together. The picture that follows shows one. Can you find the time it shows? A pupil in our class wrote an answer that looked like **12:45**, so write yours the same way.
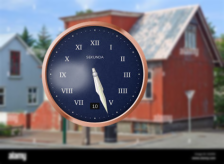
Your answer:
**5:27**
